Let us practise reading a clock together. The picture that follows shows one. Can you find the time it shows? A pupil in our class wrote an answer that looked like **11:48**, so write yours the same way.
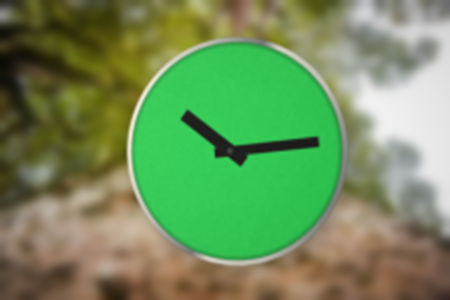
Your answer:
**10:14**
